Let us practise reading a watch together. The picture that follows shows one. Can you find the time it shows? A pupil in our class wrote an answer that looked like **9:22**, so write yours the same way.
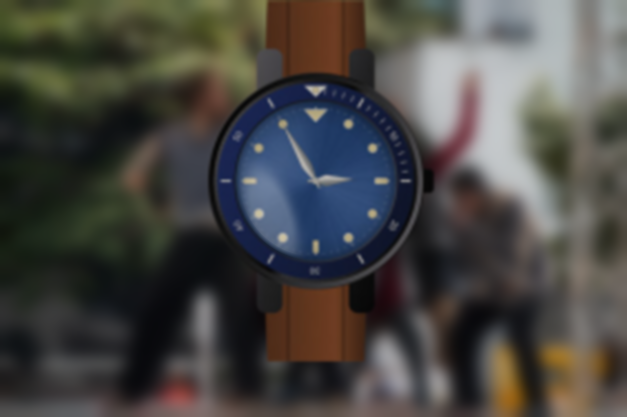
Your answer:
**2:55**
